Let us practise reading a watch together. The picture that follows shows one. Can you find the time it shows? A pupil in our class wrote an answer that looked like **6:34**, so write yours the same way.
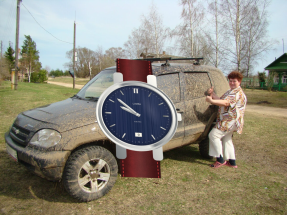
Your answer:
**9:52**
